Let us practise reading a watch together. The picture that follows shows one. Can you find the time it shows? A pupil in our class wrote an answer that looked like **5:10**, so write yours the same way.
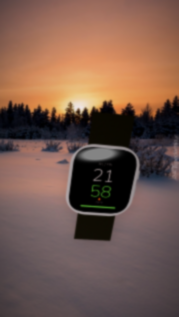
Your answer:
**21:58**
